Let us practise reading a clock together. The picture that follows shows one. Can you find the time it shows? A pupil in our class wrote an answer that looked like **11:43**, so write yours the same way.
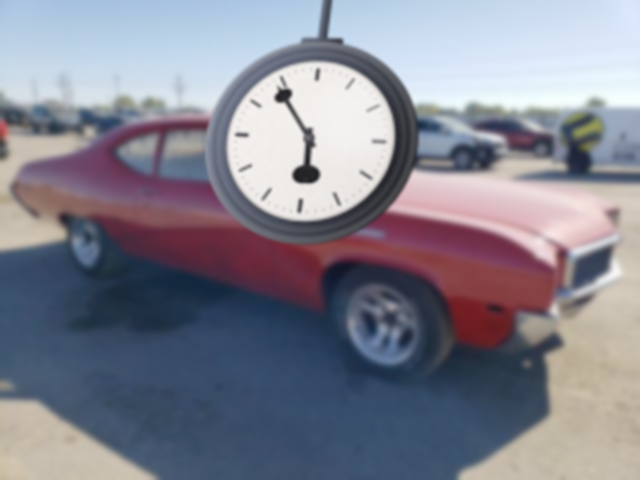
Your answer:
**5:54**
